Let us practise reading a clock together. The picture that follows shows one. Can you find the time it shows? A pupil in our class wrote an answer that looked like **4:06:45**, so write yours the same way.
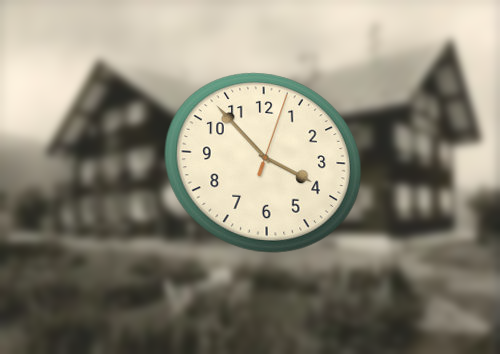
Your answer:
**3:53:03**
